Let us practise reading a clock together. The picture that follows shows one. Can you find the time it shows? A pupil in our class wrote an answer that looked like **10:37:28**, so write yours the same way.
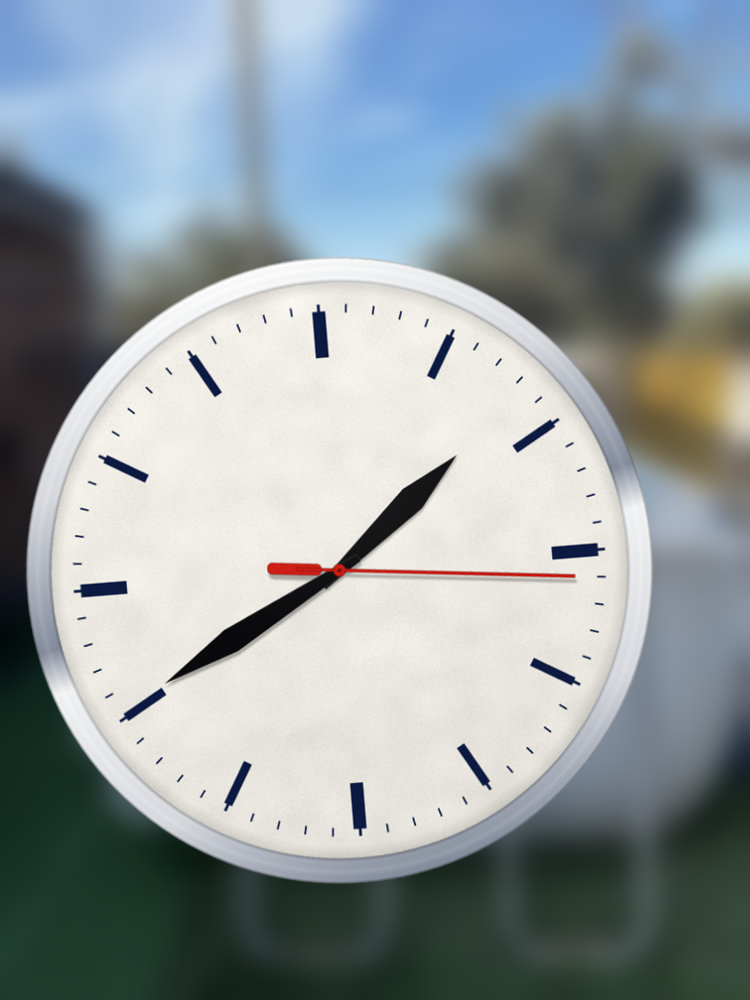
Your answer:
**1:40:16**
